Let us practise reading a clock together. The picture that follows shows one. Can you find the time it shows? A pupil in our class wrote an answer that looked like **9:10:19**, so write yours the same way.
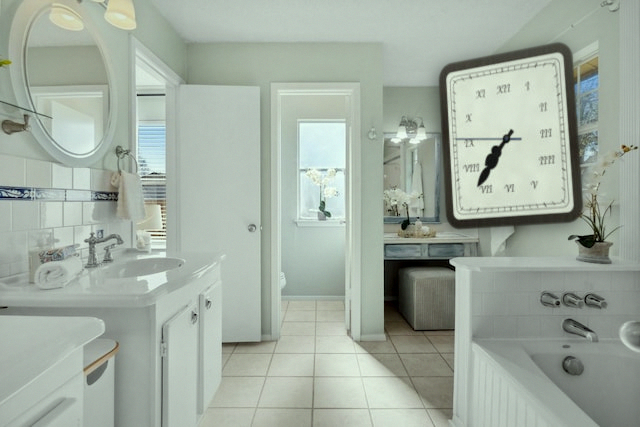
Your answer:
**7:36:46**
